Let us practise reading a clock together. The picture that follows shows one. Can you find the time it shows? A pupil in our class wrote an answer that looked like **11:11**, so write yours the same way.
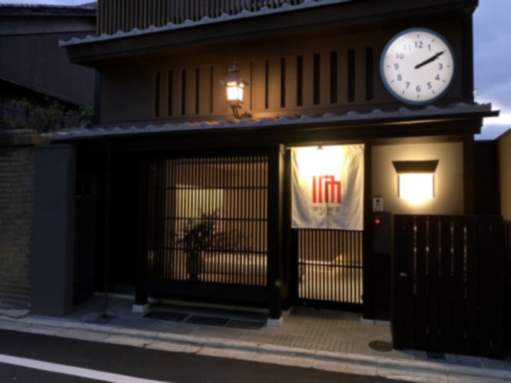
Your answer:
**2:10**
